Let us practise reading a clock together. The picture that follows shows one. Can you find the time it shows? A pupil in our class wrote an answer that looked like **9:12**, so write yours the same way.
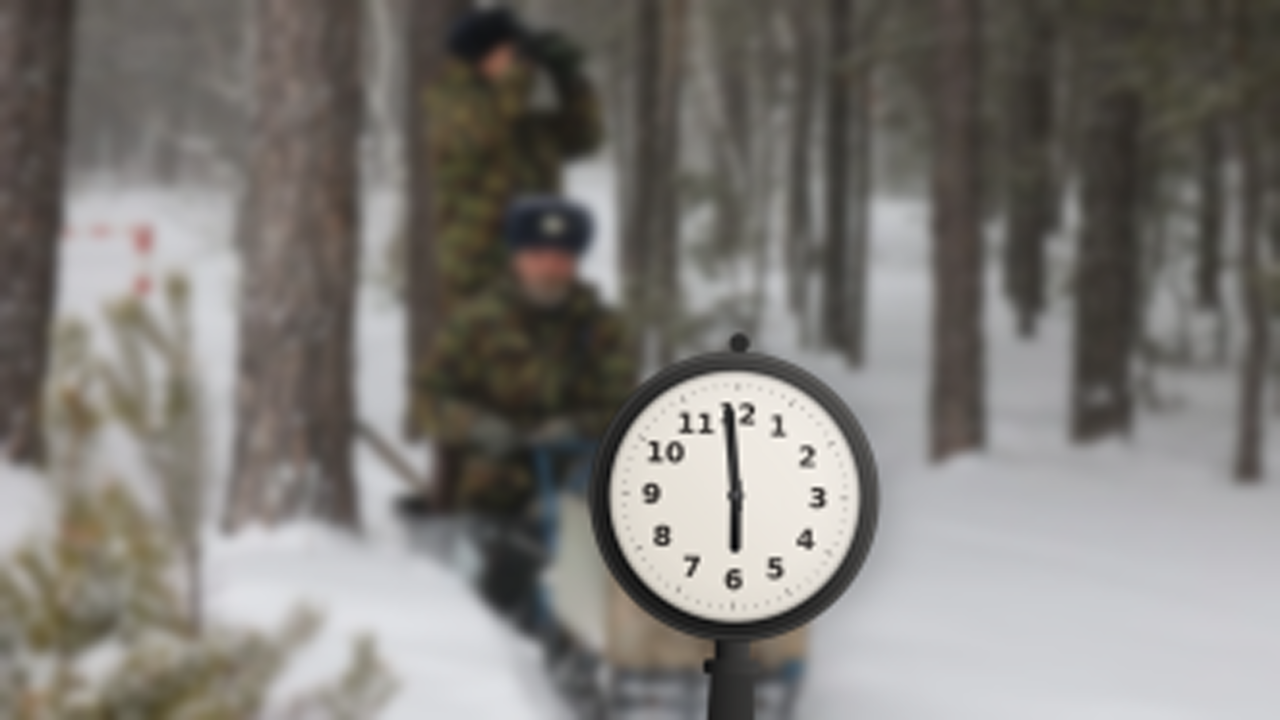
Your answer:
**5:59**
